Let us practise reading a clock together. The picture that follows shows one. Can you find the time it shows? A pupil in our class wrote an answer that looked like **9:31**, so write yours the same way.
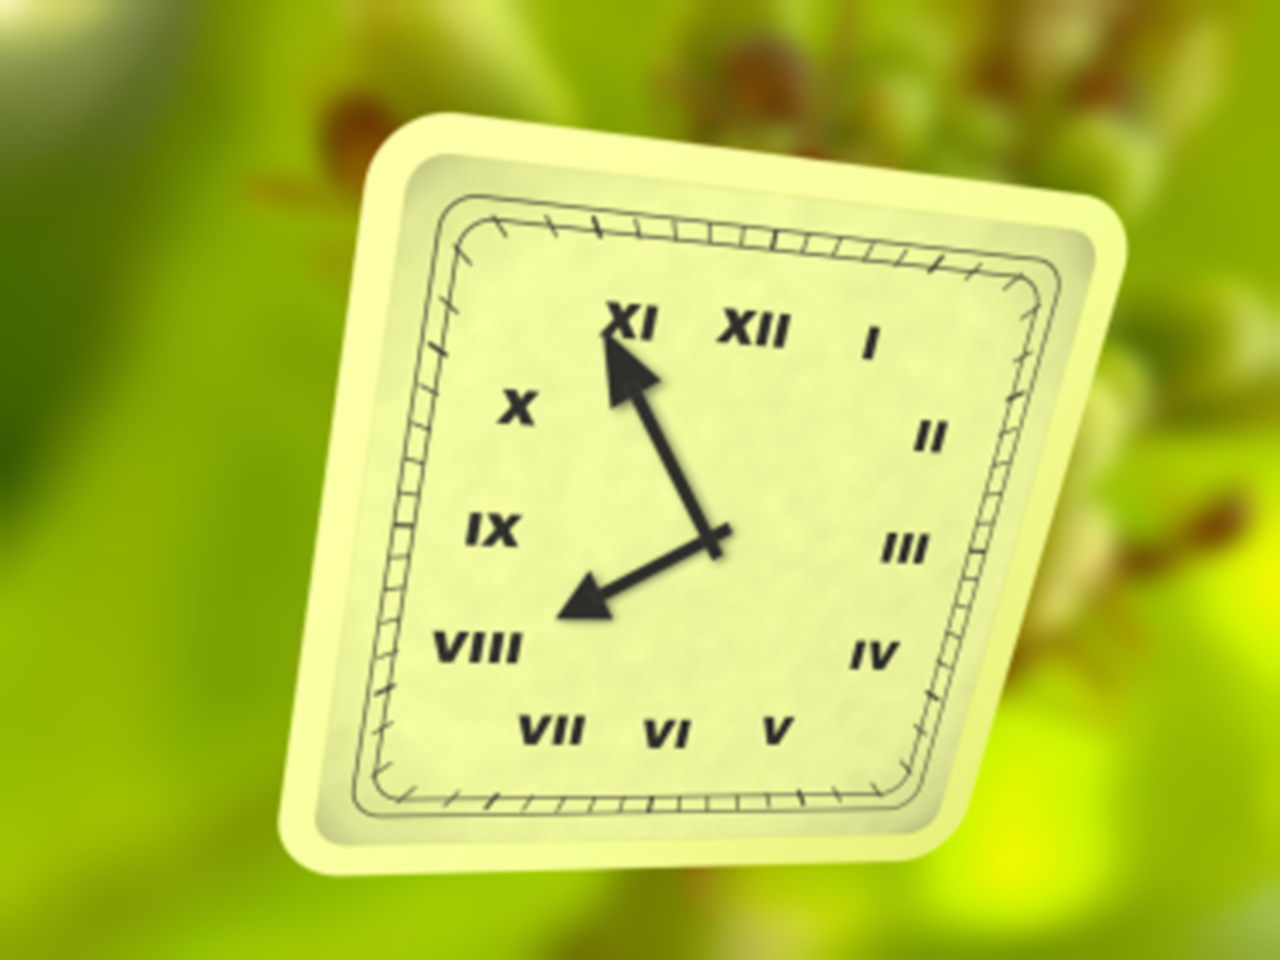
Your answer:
**7:54**
